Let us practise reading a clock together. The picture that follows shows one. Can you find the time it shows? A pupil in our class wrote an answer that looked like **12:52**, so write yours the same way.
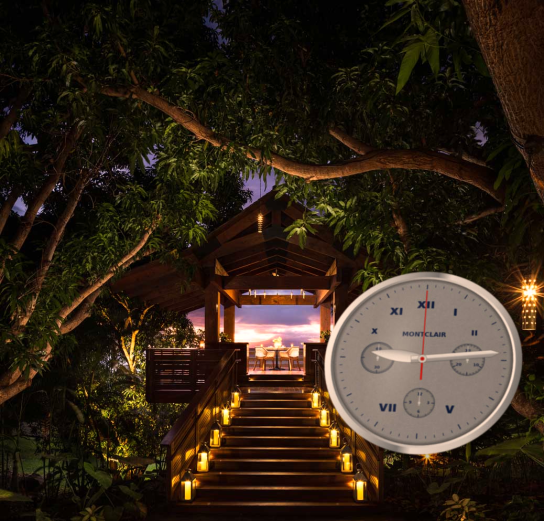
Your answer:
**9:14**
